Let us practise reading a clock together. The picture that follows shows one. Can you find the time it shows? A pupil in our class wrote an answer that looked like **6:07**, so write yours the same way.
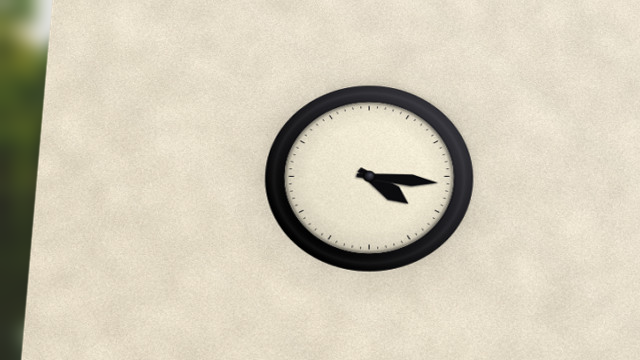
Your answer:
**4:16**
